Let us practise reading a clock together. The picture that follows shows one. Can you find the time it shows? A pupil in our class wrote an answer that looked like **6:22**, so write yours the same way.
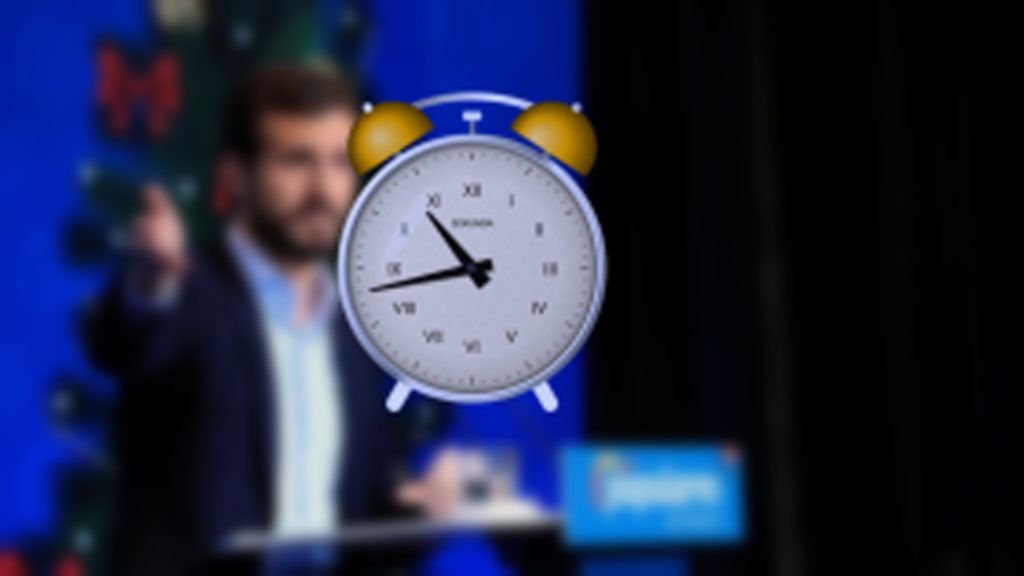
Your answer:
**10:43**
